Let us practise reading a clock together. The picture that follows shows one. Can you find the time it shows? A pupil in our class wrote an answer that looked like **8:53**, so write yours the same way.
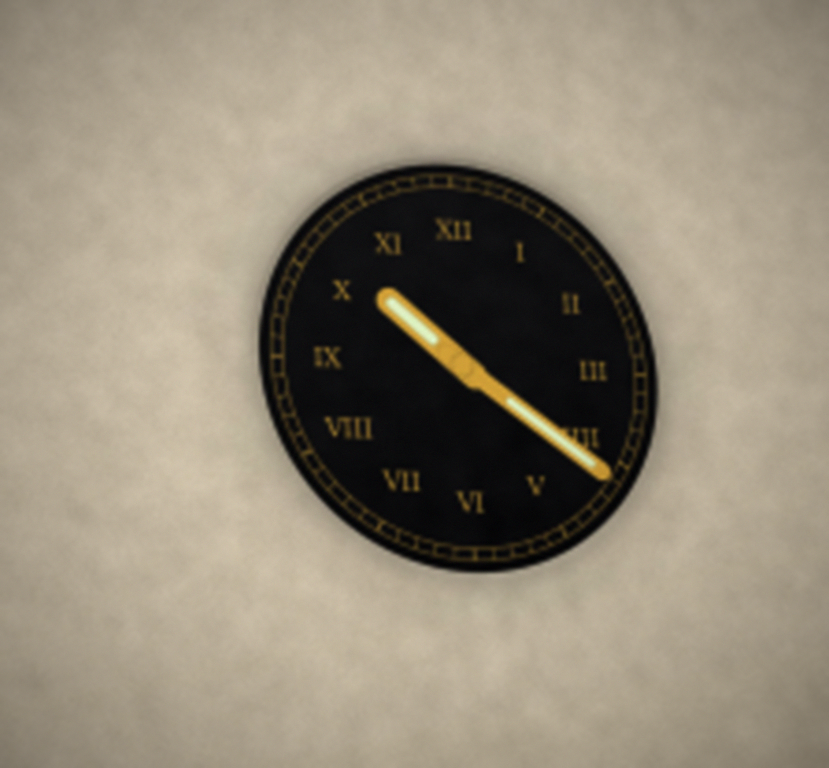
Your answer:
**10:21**
